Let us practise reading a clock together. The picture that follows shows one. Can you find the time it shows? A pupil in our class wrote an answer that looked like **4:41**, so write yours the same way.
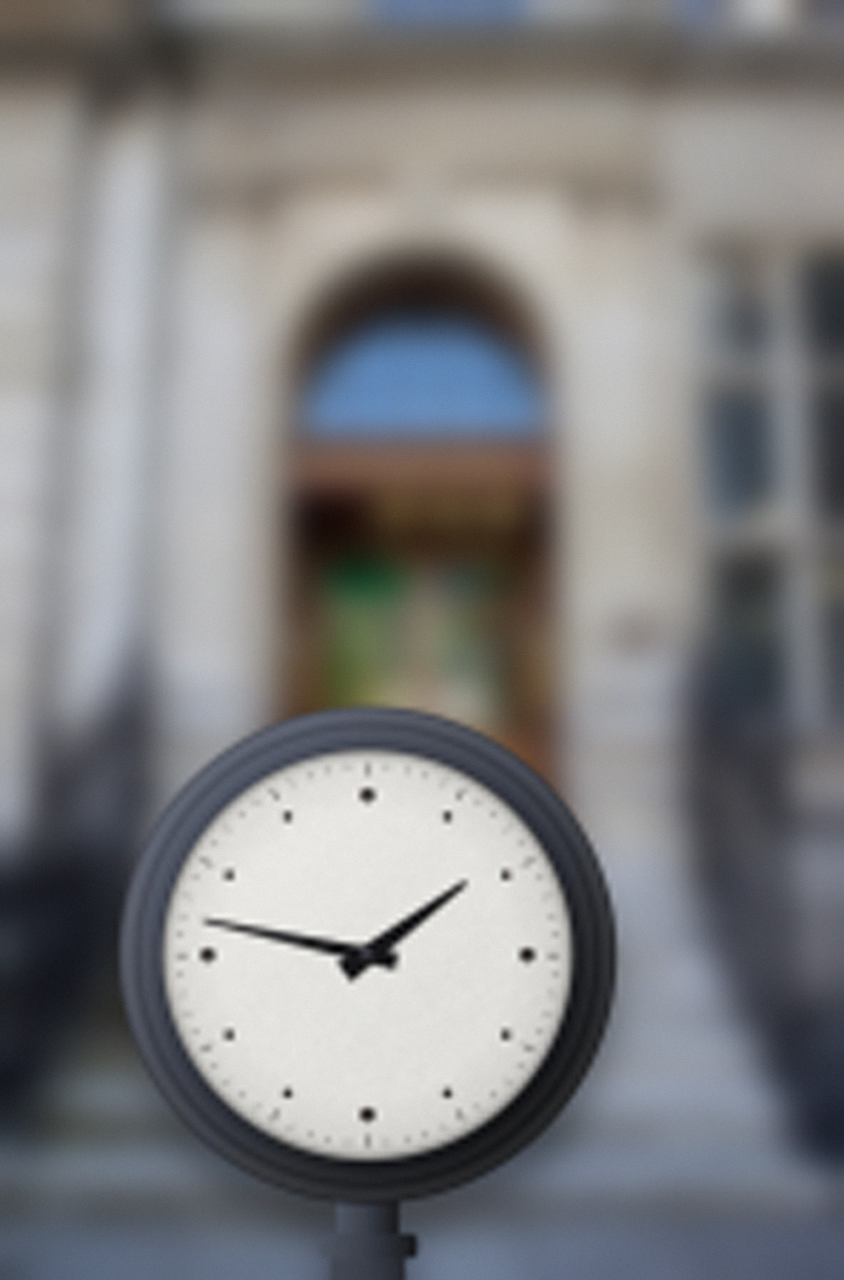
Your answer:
**1:47**
